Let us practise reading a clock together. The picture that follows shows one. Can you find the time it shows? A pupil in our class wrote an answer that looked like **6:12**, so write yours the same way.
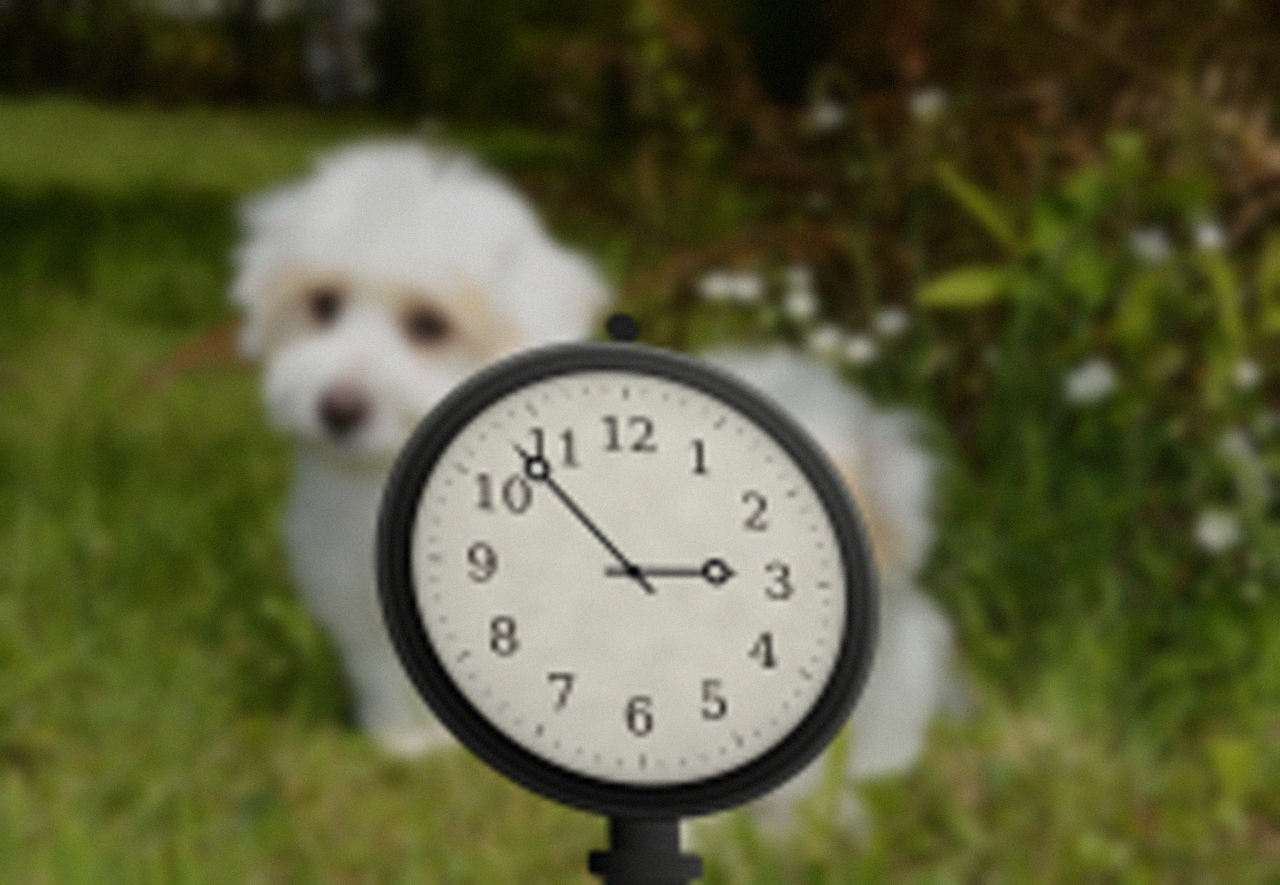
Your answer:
**2:53**
